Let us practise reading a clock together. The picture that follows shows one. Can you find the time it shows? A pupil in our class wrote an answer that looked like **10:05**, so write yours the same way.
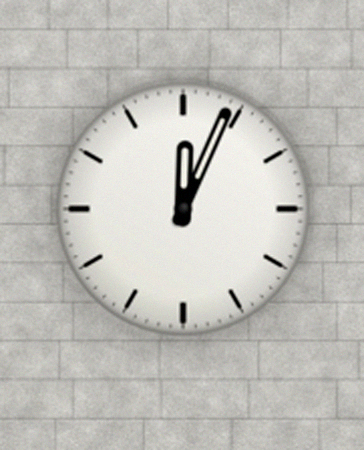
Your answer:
**12:04**
